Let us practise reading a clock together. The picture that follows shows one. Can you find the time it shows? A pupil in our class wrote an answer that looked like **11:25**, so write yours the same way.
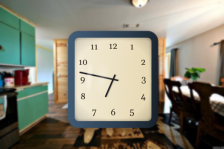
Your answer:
**6:47**
